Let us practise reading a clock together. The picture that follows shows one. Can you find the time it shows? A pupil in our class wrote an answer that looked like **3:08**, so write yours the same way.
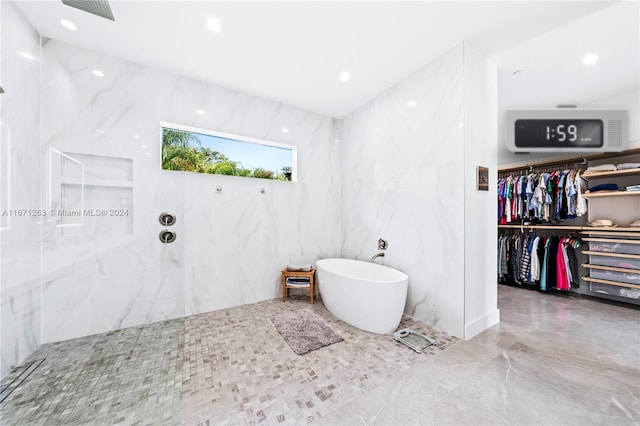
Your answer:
**1:59**
